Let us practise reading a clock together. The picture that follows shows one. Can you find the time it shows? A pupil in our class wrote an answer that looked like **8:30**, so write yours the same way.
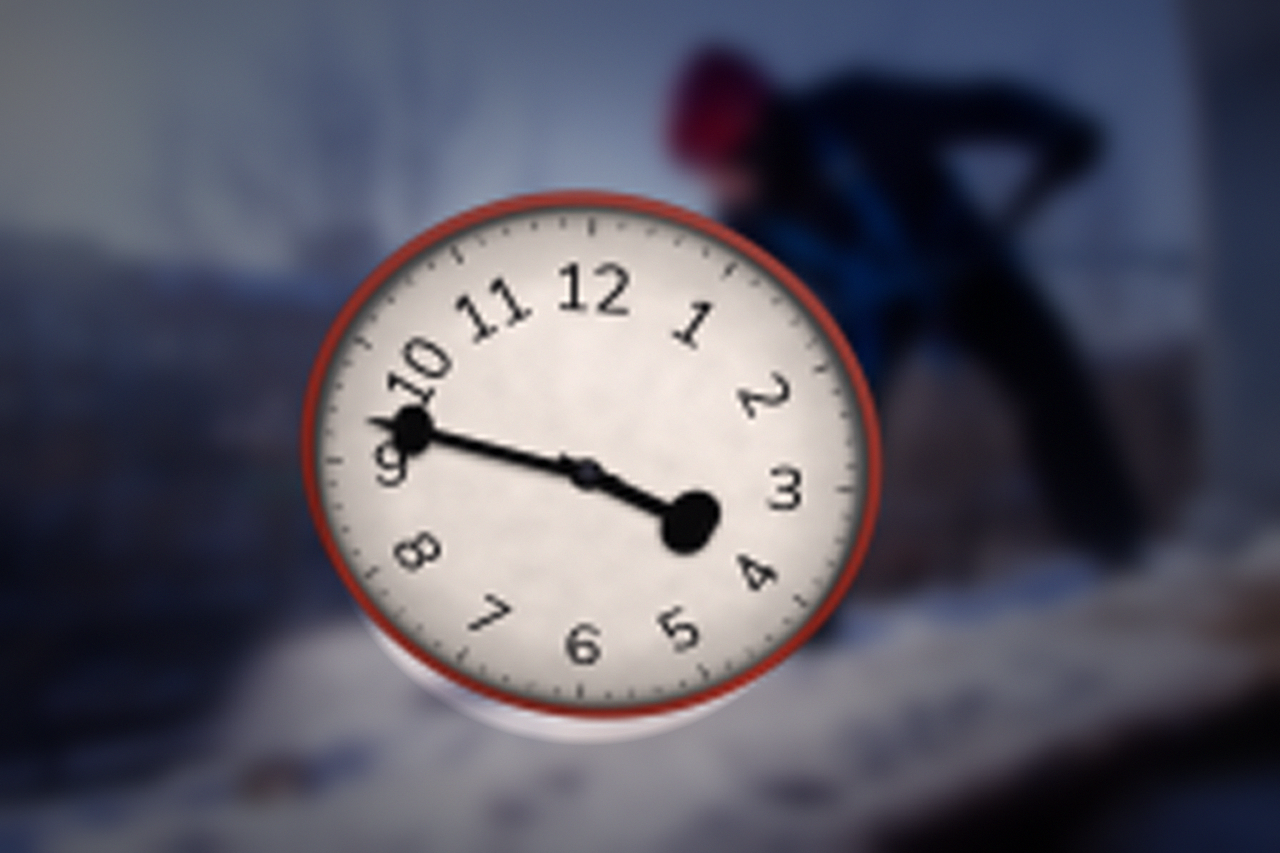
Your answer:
**3:47**
